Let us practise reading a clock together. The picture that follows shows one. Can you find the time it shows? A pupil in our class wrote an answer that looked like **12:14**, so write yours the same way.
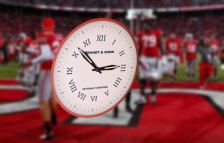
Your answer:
**2:52**
